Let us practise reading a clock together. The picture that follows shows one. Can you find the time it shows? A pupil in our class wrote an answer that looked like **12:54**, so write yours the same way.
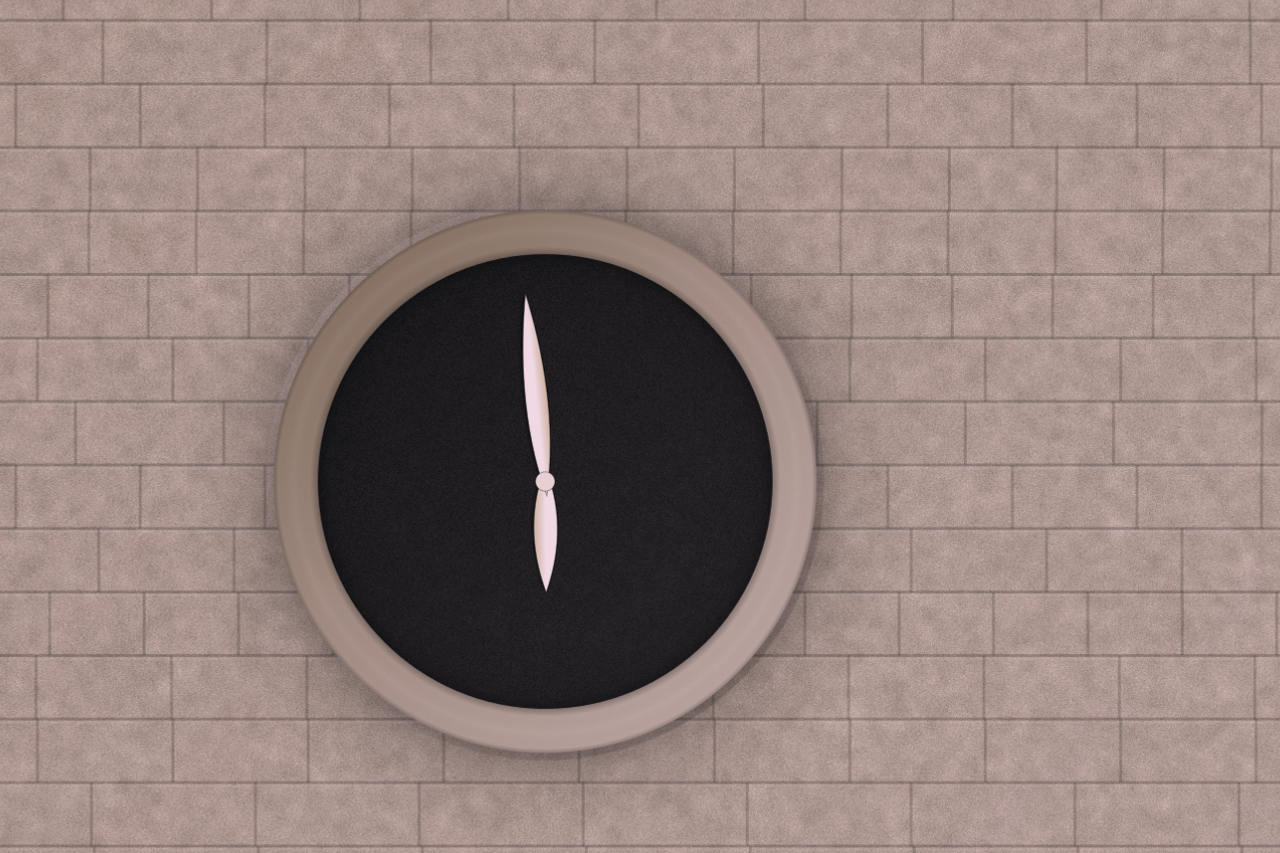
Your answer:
**5:59**
